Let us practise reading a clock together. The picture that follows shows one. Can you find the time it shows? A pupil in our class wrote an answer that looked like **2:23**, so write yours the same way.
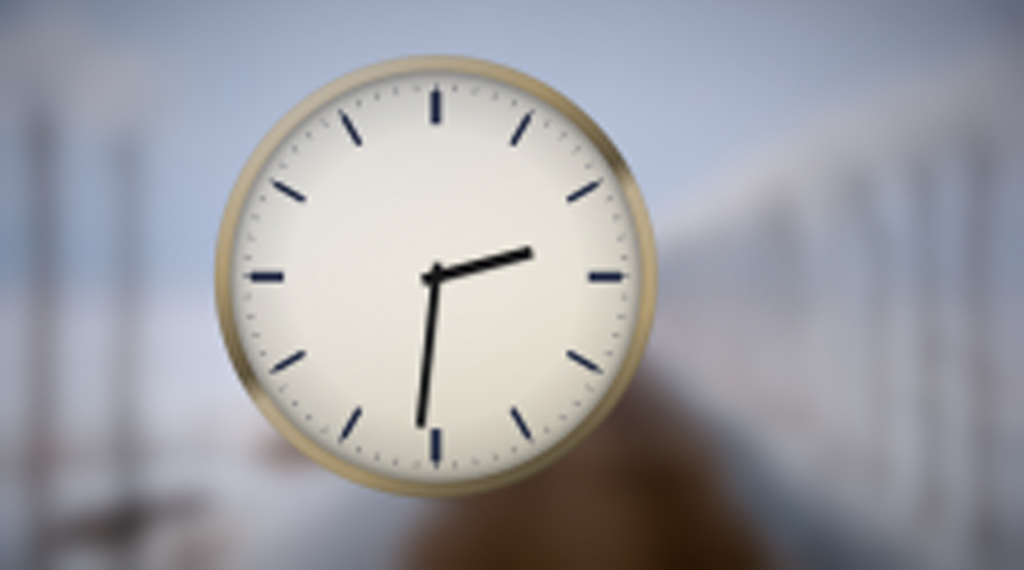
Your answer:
**2:31**
